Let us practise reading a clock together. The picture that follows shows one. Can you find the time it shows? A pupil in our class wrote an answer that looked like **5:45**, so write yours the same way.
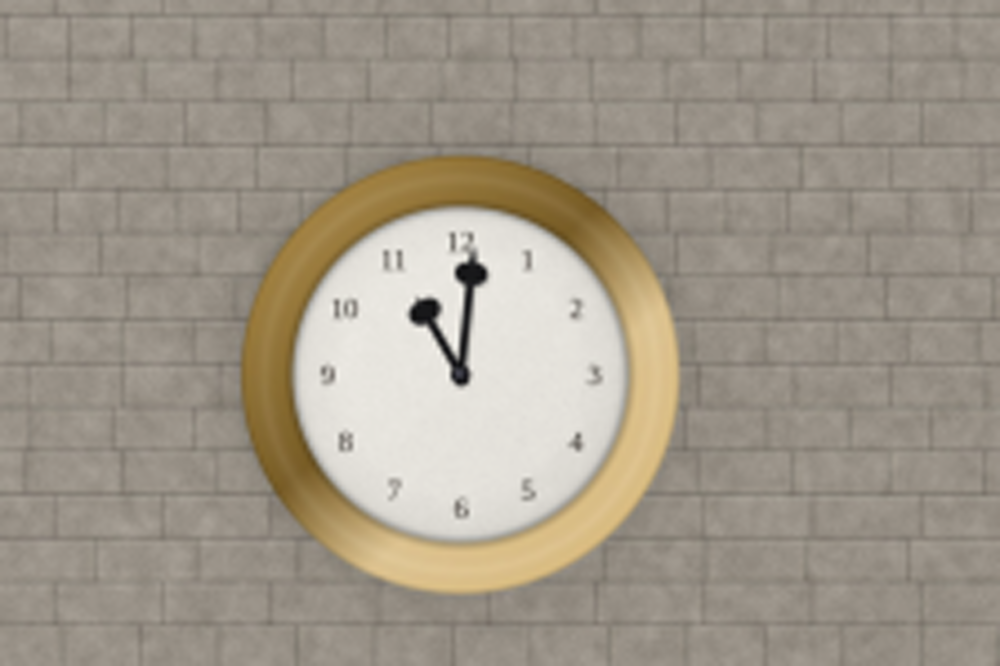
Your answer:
**11:01**
